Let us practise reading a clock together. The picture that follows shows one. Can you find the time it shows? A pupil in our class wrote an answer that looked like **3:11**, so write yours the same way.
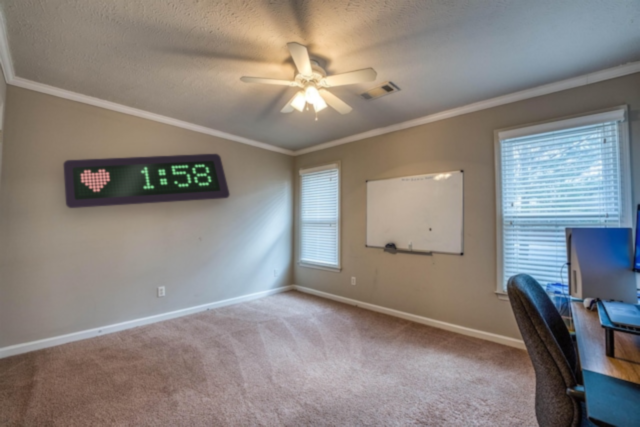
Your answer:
**1:58**
